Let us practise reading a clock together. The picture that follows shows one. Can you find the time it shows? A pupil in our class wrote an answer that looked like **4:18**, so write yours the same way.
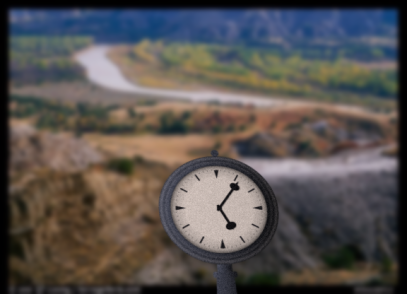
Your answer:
**5:06**
